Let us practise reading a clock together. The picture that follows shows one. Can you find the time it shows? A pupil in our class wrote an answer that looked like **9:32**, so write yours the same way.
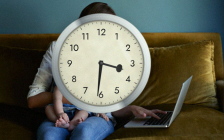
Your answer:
**3:31**
